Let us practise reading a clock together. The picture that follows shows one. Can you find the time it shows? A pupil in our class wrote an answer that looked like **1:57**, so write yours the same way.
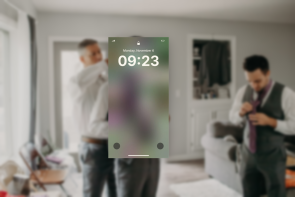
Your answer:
**9:23**
